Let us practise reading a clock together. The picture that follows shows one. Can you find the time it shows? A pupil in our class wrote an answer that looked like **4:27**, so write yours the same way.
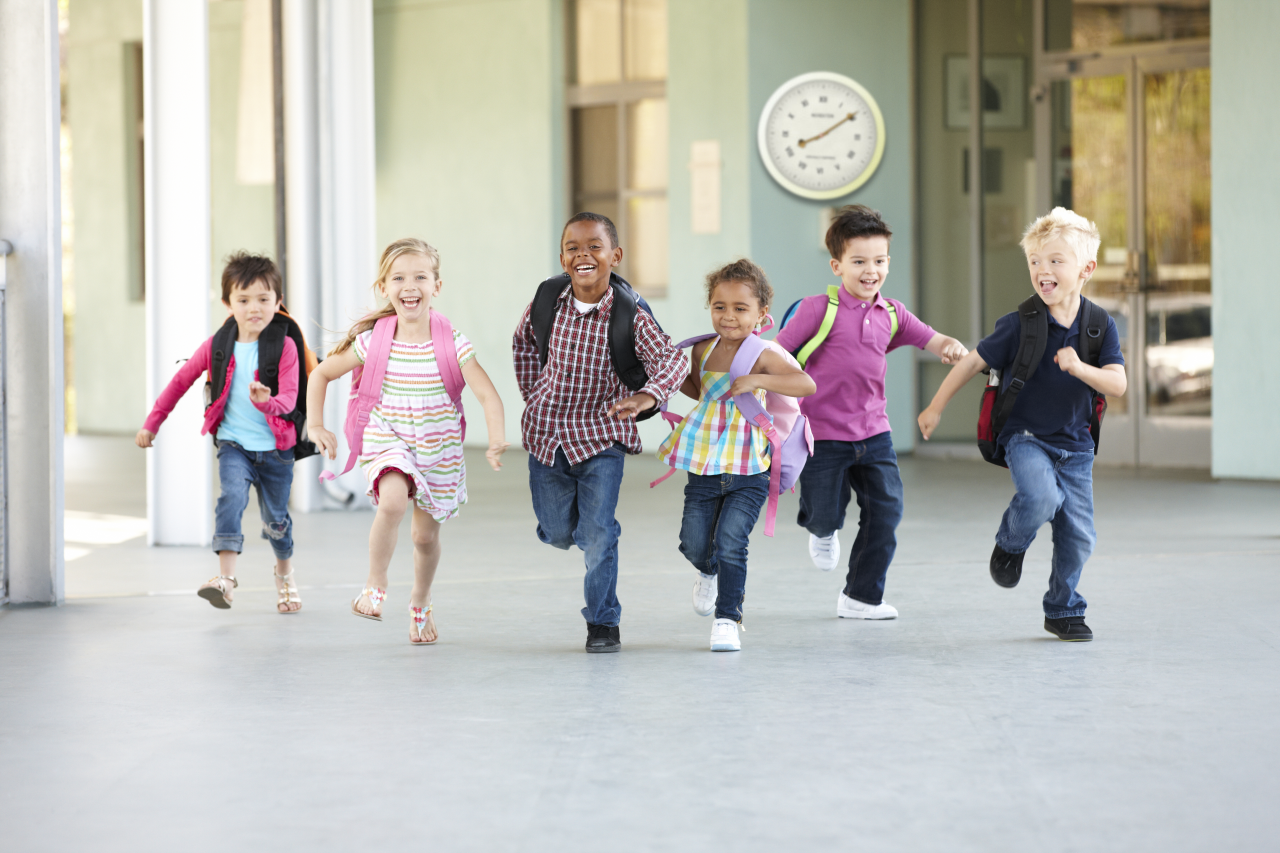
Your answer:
**8:09**
